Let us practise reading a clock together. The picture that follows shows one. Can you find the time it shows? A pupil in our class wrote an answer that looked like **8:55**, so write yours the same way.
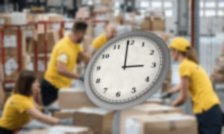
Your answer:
**2:59**
